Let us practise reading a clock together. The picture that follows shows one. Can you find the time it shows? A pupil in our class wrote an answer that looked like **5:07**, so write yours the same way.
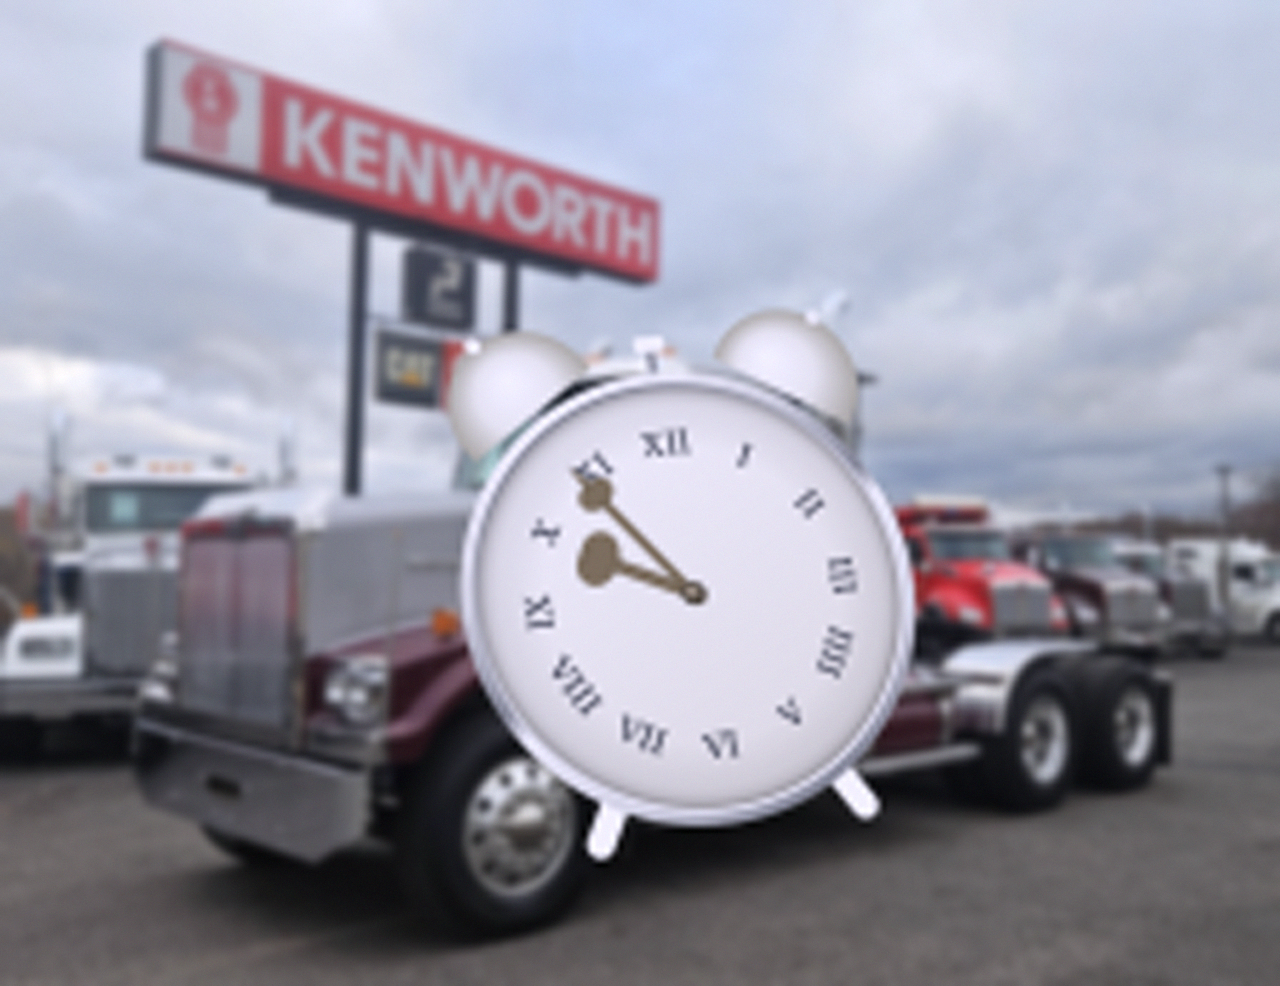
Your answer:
**9:54**
